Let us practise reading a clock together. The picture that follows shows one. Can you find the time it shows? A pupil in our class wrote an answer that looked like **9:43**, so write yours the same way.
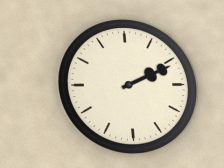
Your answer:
**2:11**
